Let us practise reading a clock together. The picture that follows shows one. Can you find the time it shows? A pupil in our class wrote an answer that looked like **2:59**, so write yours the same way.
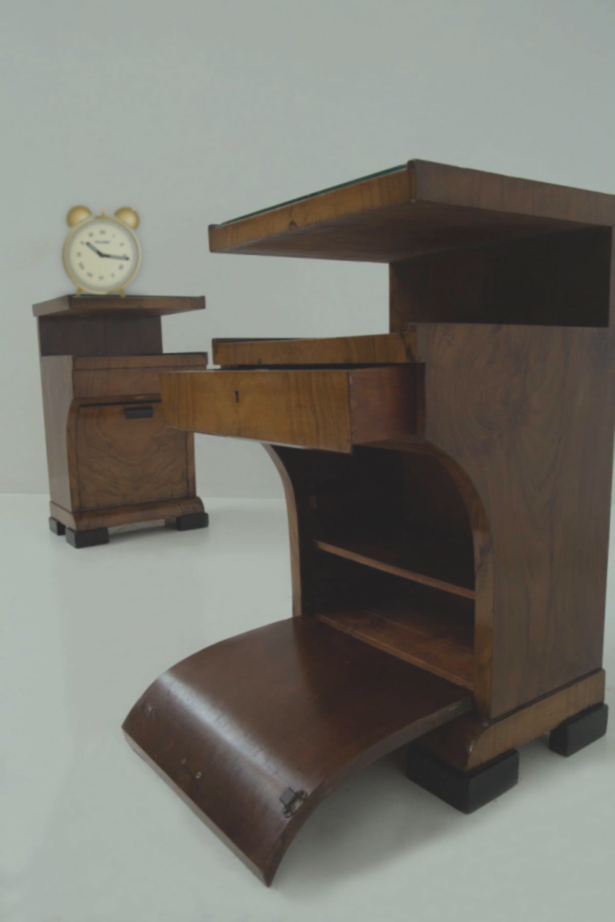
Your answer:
**10:16**
